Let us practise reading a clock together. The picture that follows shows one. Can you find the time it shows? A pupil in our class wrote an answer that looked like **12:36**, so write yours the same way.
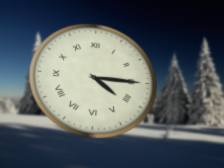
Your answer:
**4:15**
